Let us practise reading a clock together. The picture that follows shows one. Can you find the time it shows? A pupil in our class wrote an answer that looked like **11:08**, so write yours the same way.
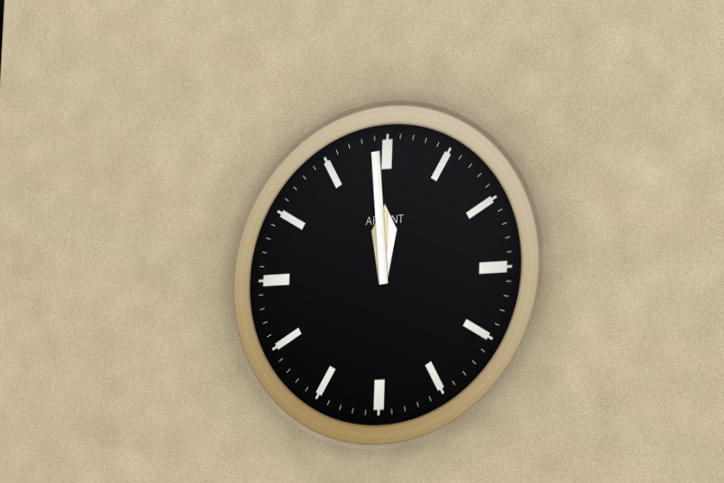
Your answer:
**11:59**
